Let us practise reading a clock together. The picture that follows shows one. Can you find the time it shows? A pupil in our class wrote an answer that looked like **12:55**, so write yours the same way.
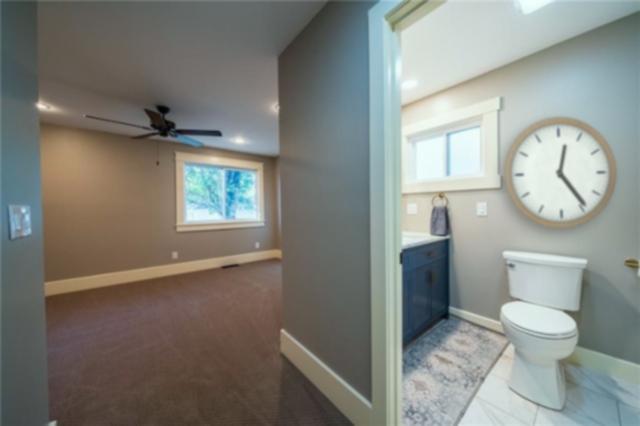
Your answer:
**12:24**
